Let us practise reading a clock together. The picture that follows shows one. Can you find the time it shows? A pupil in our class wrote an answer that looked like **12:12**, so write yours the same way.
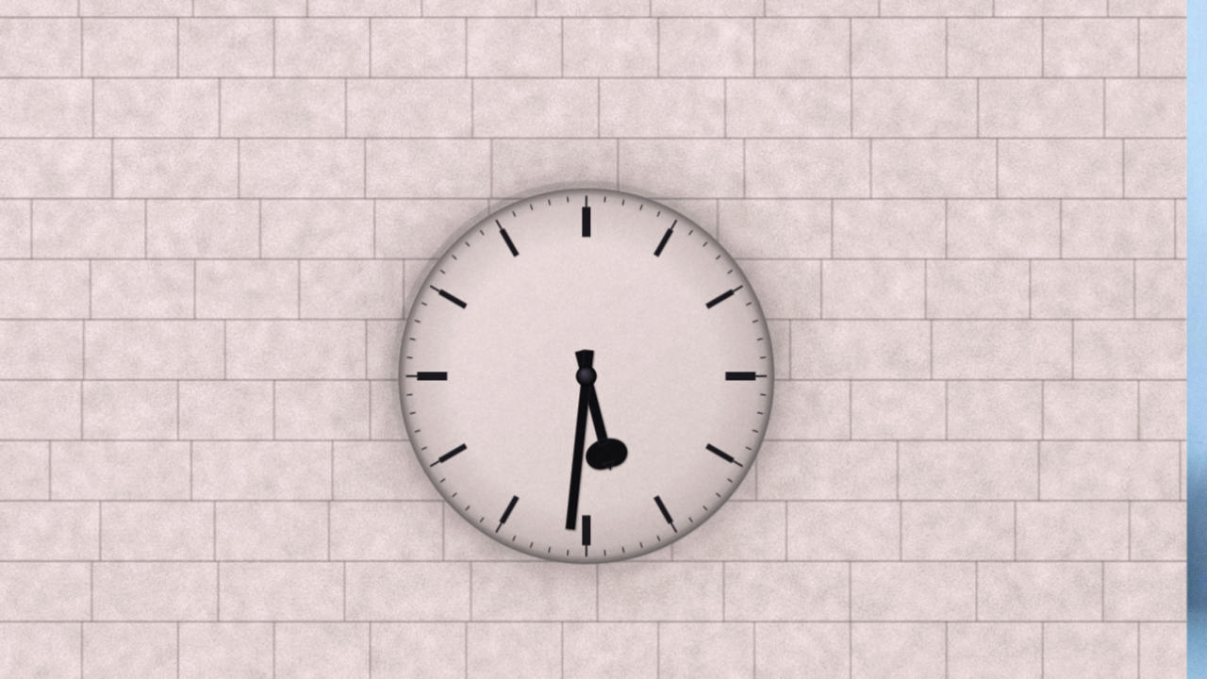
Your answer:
**5:31**
